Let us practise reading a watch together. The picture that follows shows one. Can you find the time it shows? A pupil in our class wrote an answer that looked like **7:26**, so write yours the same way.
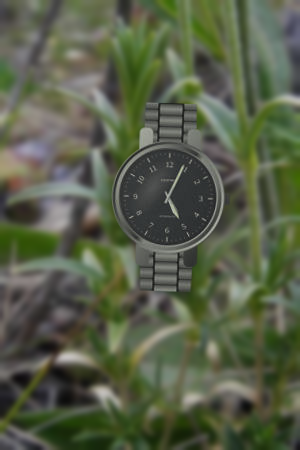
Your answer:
**5:04**
